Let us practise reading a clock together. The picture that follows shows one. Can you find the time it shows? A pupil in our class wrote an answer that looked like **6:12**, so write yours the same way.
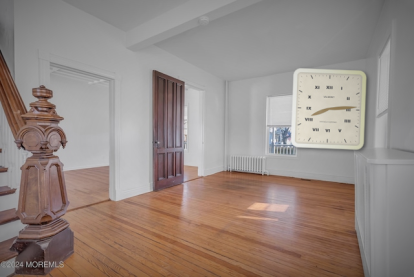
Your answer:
**8:14**
